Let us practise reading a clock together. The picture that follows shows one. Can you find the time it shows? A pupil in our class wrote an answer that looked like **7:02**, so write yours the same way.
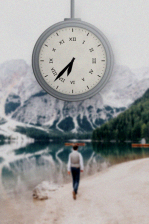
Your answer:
**6:37**
